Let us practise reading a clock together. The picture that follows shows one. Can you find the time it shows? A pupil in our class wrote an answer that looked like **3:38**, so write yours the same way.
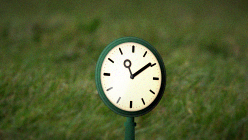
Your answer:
**11:09**
